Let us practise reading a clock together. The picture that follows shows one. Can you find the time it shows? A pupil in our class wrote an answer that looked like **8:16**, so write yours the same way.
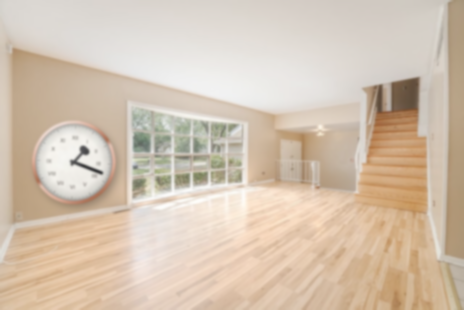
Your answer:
**1:18**
